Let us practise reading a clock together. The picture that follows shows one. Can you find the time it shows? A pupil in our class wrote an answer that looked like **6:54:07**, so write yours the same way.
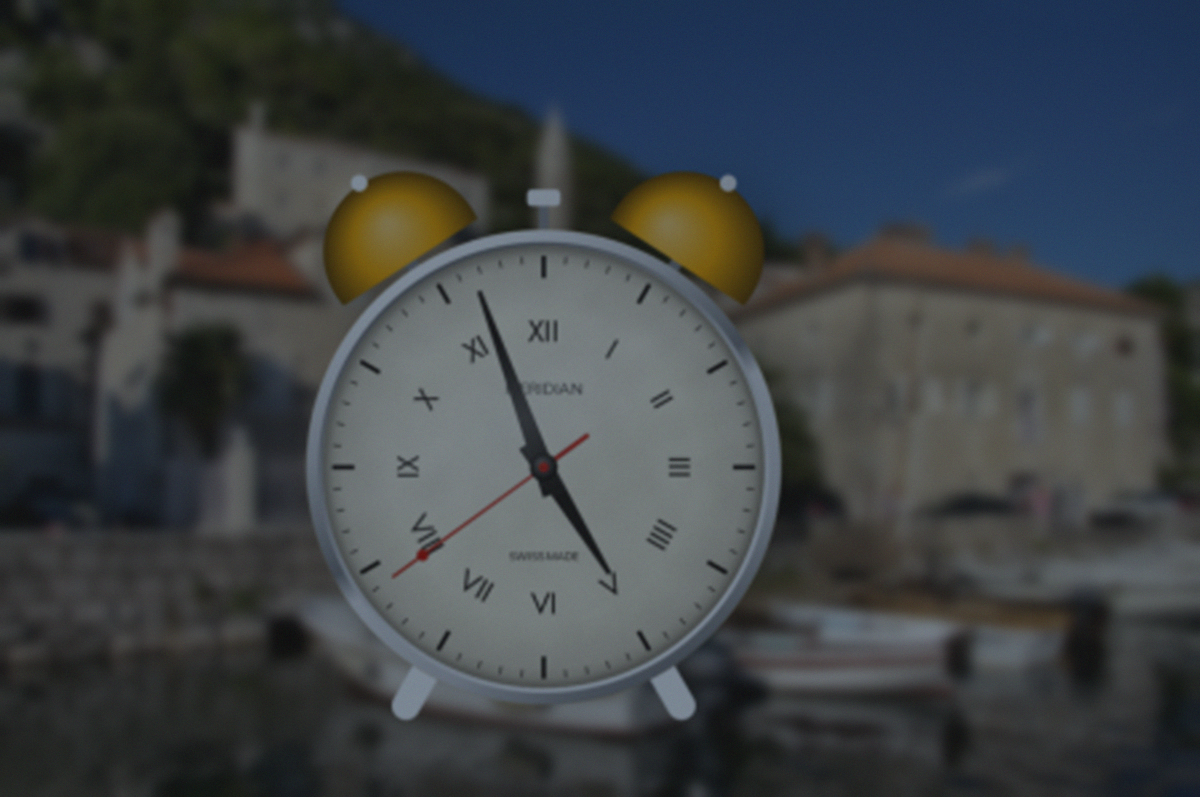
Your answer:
**4:56:39**
